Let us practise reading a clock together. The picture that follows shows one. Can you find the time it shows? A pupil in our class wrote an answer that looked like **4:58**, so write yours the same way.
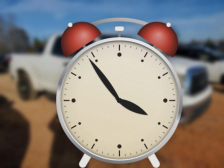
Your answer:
**3:54**
